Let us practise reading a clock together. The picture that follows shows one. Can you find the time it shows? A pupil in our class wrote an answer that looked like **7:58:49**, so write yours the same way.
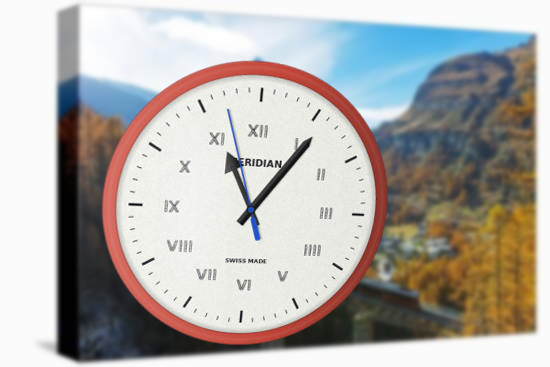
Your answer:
**11:05:57**
